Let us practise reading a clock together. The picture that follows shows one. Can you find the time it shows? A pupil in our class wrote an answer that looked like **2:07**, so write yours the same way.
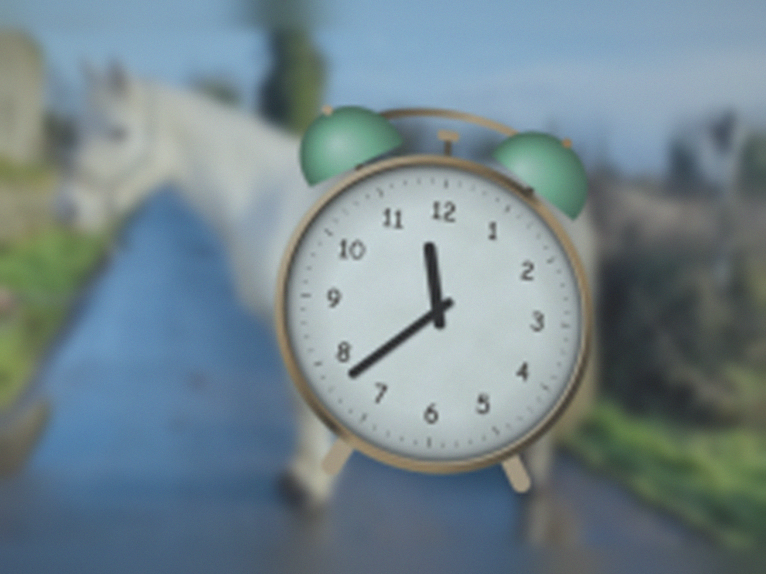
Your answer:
**11:38**
